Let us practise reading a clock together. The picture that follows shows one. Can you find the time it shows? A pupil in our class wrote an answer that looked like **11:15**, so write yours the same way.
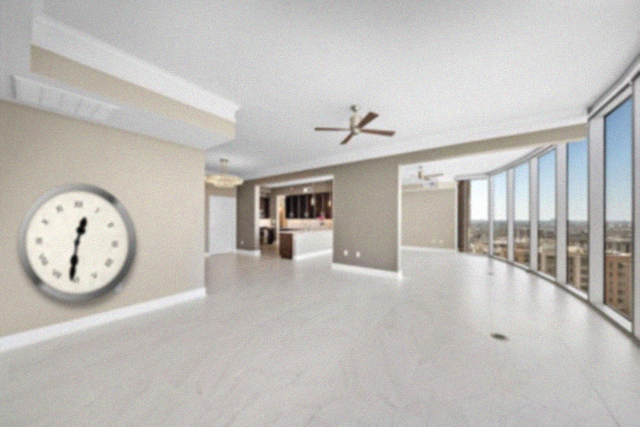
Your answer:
**12:31**
